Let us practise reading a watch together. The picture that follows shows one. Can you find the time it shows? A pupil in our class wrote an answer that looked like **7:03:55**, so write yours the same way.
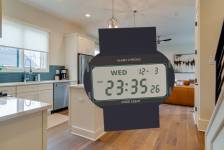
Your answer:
**23:35:26**
